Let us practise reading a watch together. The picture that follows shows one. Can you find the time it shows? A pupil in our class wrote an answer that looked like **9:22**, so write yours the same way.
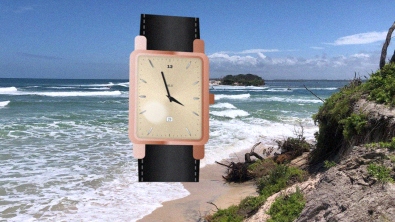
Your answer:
**3:57**
